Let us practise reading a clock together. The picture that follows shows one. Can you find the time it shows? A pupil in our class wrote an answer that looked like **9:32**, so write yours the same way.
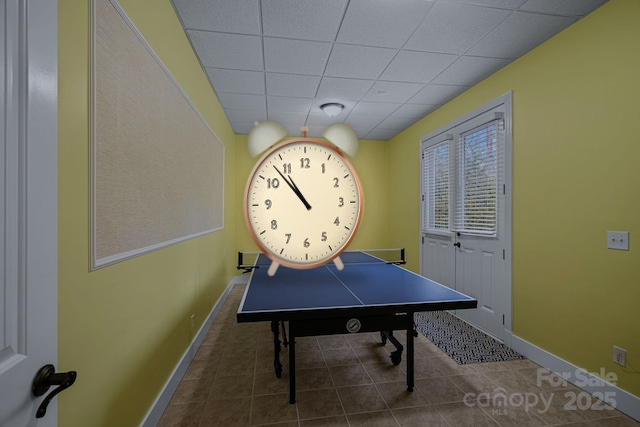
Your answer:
**10:53**
